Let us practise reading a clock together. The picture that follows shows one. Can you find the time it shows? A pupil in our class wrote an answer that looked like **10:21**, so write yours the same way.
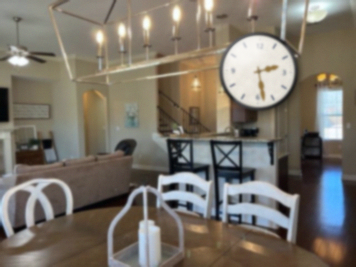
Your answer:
**2:28**
